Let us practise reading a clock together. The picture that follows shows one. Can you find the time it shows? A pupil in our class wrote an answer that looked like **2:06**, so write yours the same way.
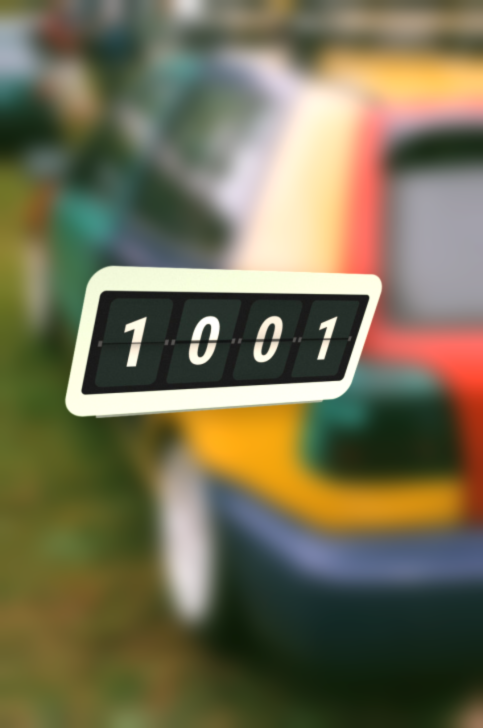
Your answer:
**10:01**
